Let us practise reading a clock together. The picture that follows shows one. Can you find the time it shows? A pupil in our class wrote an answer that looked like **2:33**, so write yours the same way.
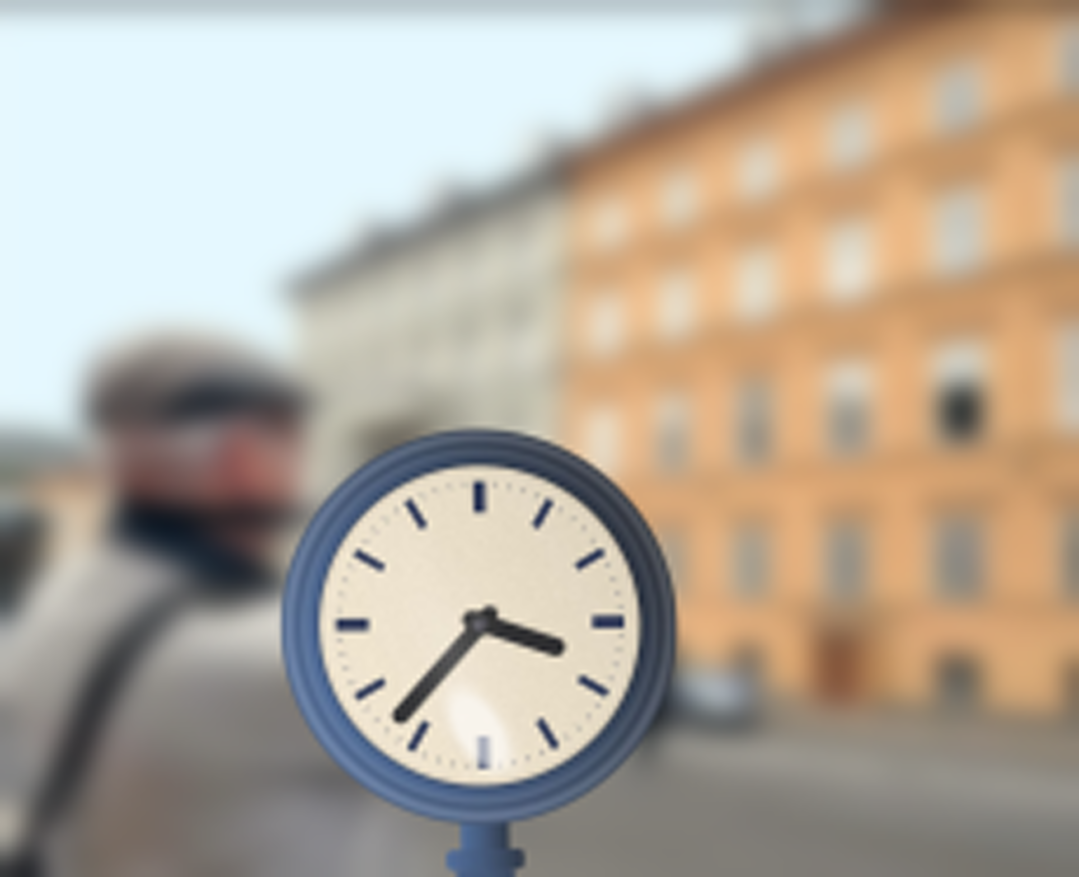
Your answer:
**3:37**
